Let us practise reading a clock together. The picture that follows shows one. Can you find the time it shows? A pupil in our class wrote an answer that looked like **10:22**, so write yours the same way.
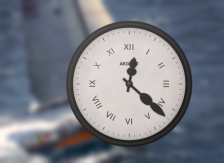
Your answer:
**12:22**
